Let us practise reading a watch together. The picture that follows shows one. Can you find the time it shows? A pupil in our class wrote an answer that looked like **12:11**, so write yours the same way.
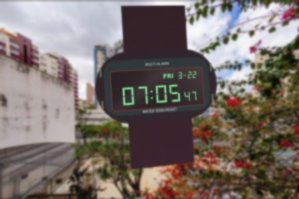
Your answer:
**7:05**
